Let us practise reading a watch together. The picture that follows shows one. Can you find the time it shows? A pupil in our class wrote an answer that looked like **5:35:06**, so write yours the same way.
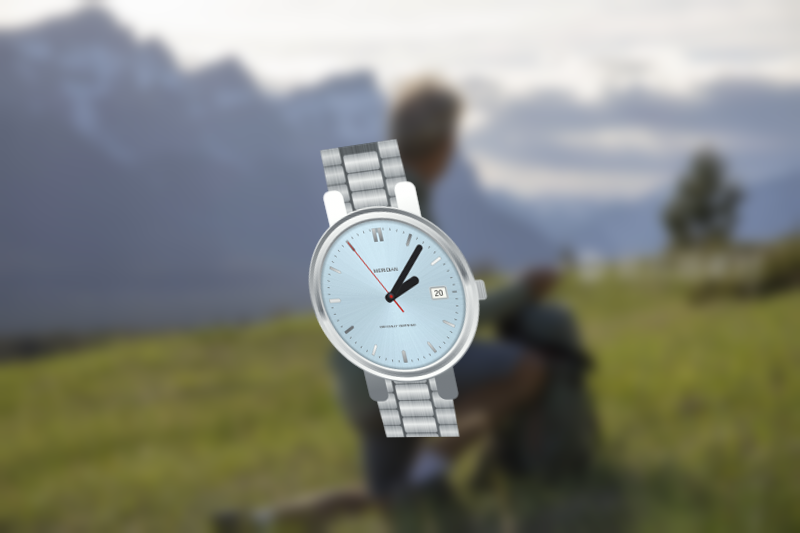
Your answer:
**2:06:55**
